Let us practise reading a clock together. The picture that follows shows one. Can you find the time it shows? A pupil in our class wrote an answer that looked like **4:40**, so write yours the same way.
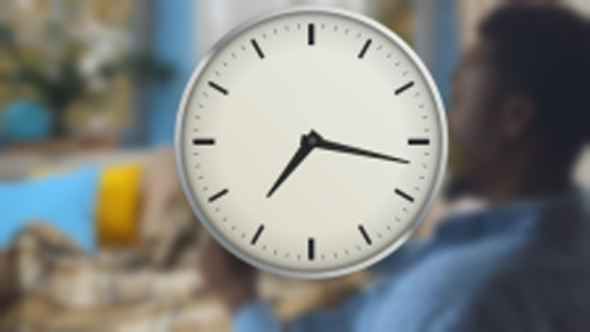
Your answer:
**7:17**
